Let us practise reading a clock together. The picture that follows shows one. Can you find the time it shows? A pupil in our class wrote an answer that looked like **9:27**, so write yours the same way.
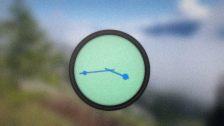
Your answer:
**3:44**
